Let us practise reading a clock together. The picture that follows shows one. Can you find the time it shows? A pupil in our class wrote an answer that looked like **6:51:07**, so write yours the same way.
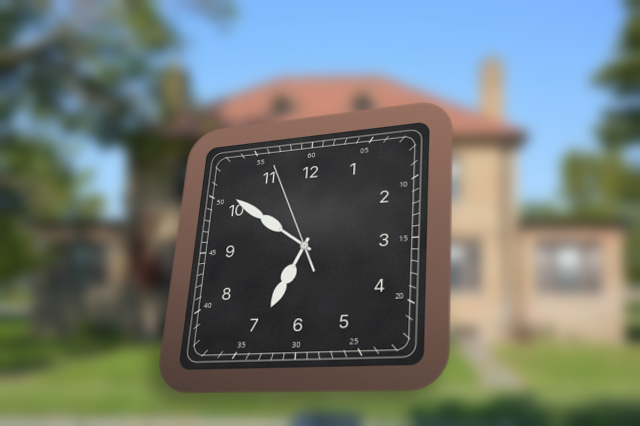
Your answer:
**6:50:56**
